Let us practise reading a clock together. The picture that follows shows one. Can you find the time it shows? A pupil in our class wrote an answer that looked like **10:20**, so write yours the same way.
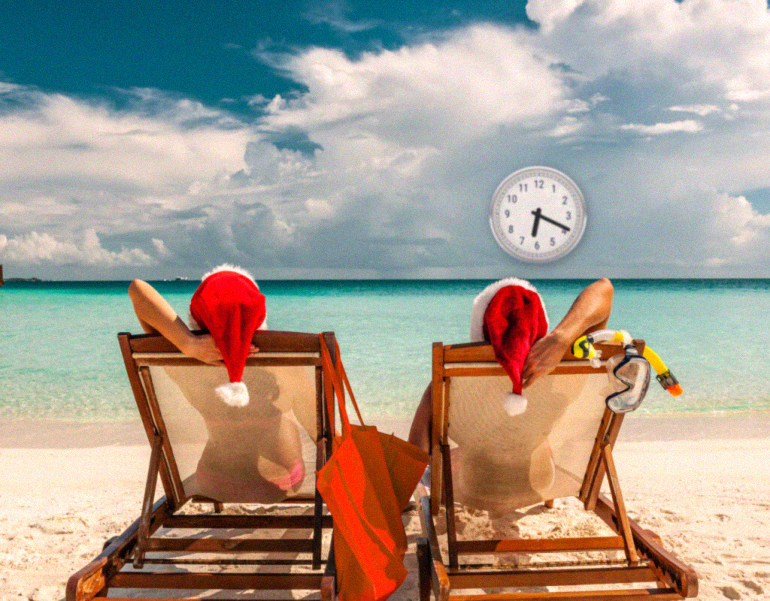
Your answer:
**6:19**
